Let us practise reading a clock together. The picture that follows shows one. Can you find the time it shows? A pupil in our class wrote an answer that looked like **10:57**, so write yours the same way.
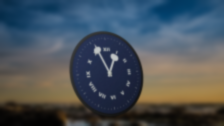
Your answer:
**12:56**
